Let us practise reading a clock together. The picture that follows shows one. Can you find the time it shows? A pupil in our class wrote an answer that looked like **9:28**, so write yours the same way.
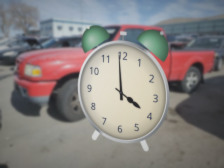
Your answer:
**3:59**
